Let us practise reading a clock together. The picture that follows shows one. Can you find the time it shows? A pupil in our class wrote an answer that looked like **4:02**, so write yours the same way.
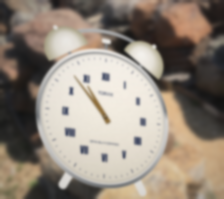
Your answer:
**10:53**
